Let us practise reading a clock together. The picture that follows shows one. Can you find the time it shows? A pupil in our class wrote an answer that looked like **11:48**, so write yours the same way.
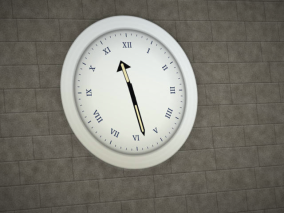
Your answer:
**11:28**
